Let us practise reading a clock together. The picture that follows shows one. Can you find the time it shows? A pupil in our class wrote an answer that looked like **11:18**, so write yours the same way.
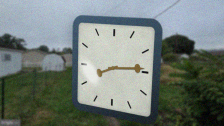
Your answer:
**8:14**
